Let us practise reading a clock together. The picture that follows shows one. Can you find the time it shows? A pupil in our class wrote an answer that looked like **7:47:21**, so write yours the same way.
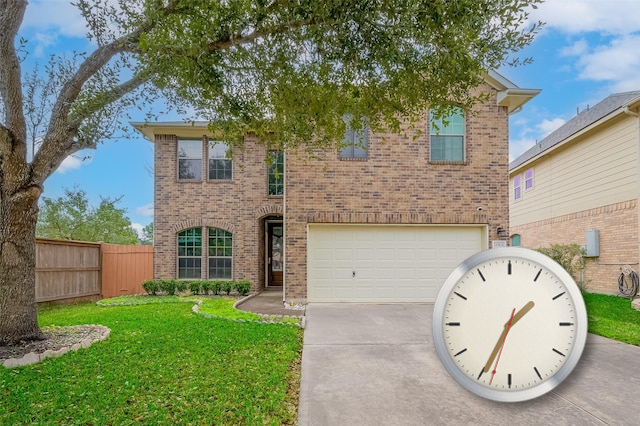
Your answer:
**1:34:33**
